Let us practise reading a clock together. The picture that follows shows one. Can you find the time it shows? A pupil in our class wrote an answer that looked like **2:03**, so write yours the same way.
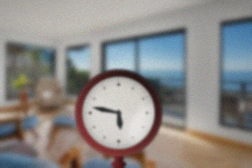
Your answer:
**5:47**
